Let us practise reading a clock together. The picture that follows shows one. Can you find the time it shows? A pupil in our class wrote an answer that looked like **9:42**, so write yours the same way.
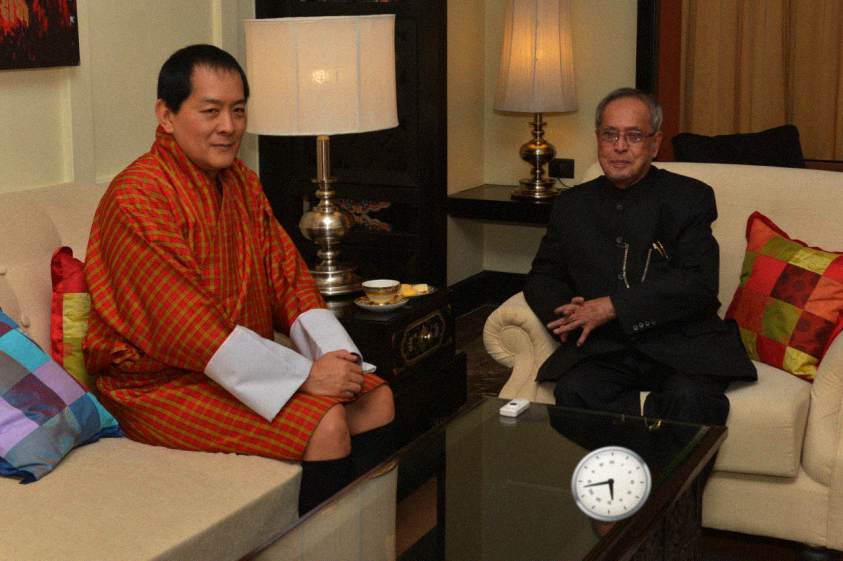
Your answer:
**5:43**
